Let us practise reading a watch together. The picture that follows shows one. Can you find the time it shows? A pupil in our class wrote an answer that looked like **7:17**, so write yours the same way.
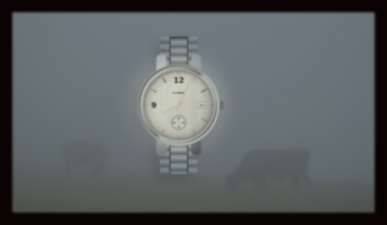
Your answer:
**8:04**
